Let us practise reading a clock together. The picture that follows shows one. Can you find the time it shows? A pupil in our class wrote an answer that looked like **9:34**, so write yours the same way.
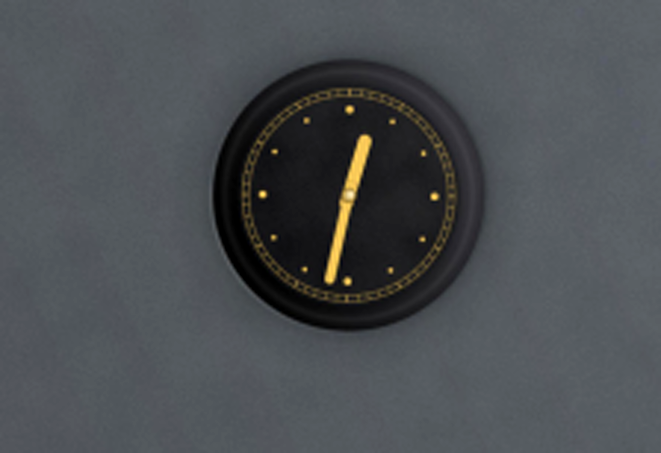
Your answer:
**12:32**
